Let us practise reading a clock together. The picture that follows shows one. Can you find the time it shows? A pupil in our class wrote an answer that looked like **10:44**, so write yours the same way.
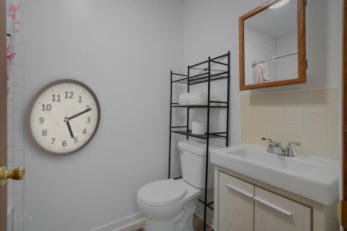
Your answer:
**5:11**
